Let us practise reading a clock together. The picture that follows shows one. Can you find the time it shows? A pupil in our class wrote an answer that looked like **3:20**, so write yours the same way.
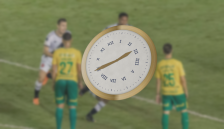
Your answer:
**2:45**
